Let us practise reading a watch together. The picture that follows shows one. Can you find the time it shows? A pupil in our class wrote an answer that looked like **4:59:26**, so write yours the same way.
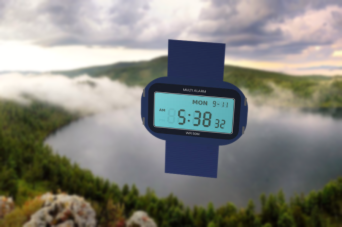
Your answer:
**5:38:32**
